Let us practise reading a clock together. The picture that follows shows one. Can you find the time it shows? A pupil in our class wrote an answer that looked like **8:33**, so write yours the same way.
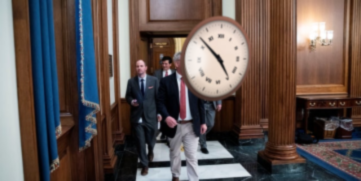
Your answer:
**4:52**
